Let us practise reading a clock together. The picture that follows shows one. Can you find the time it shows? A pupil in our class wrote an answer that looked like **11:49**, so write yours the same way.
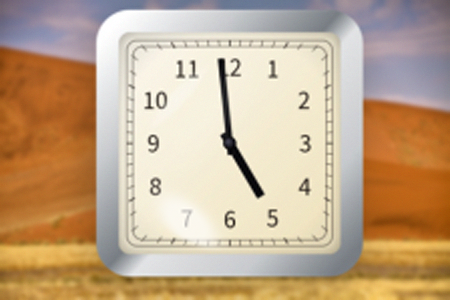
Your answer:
**4:59**
